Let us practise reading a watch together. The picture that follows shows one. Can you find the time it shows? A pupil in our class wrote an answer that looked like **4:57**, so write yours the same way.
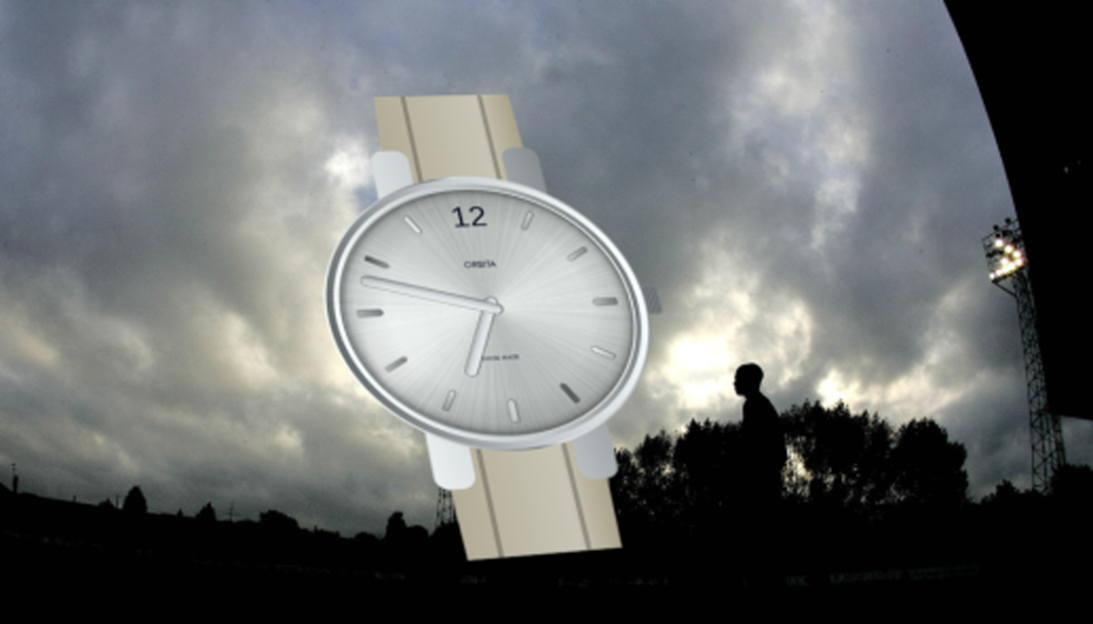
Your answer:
**6:48**
